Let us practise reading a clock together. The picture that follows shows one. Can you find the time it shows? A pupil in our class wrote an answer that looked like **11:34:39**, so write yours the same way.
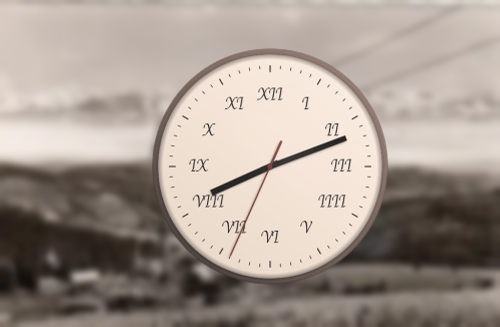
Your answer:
**8:11:34**
